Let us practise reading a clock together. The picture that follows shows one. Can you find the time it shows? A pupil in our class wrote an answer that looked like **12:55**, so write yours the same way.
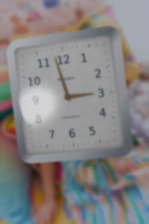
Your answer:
**2:58**
